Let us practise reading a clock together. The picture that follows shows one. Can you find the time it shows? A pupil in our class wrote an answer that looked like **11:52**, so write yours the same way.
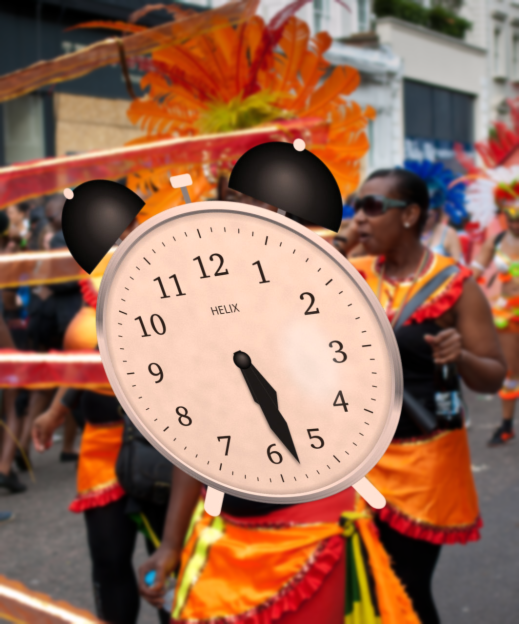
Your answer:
**5:28**
